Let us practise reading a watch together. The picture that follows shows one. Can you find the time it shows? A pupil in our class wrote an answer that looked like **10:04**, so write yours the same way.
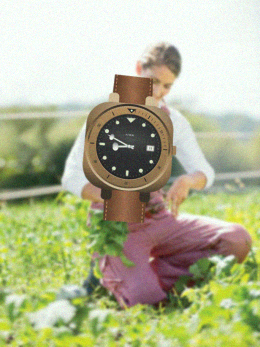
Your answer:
**8:49**
